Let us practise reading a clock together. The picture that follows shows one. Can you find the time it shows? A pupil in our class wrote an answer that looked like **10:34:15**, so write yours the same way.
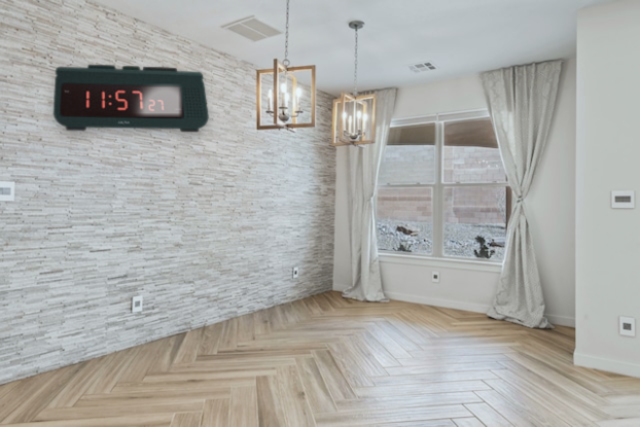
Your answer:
**11:57:27**
